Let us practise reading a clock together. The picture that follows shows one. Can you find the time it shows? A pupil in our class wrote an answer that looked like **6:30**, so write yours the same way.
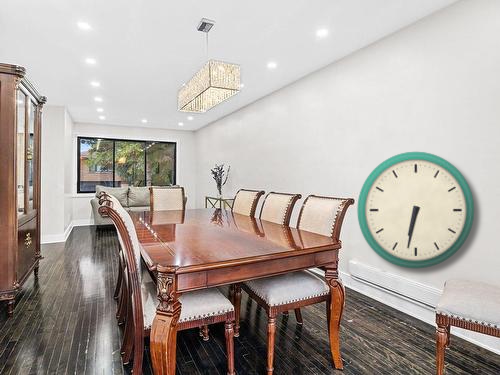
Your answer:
**6:32**
